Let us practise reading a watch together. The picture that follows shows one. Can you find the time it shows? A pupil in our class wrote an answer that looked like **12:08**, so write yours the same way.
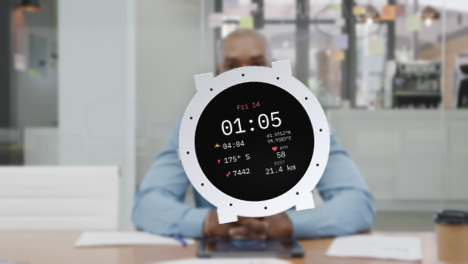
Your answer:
**1:05**
